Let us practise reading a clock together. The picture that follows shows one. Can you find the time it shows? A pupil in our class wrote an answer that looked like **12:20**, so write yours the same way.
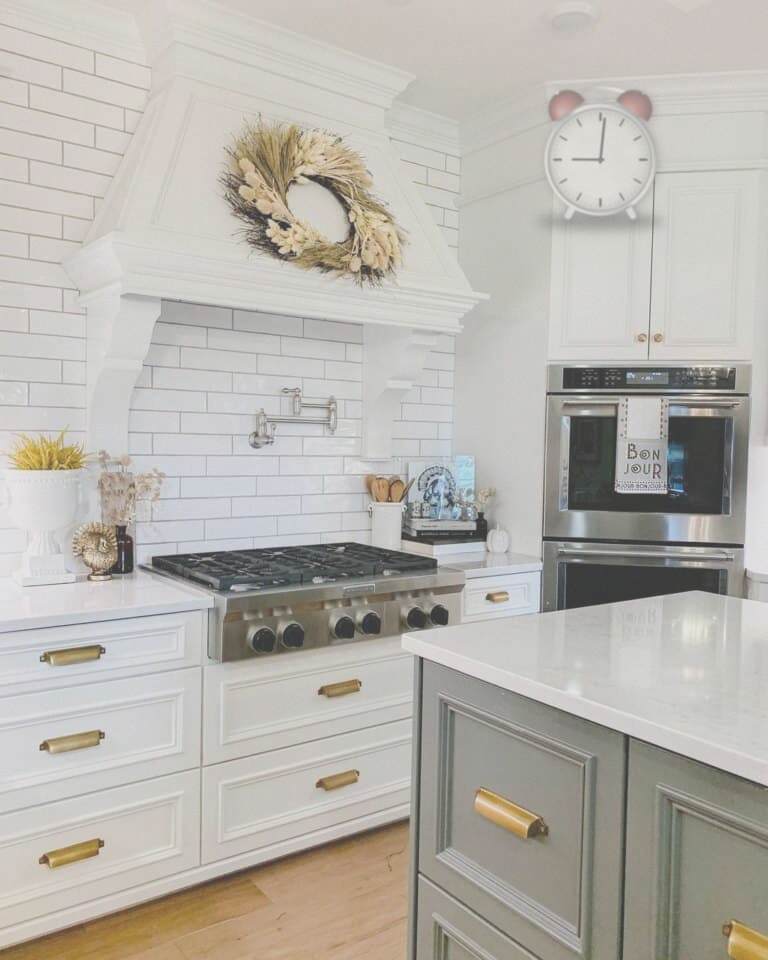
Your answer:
**9:01**
